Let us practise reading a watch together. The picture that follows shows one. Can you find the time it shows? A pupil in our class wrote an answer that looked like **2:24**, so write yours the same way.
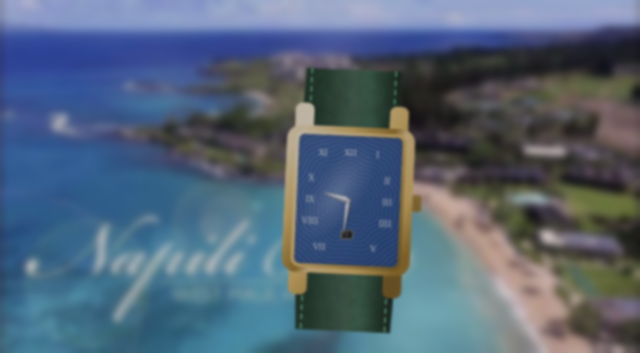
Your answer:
**9:31**
